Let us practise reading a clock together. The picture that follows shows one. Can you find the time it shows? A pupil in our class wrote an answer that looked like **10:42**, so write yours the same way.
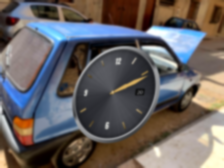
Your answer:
**2:11**
